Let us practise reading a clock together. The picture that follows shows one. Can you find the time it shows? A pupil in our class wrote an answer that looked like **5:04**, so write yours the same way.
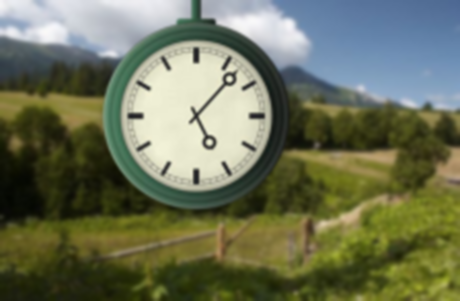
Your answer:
**5:07**
